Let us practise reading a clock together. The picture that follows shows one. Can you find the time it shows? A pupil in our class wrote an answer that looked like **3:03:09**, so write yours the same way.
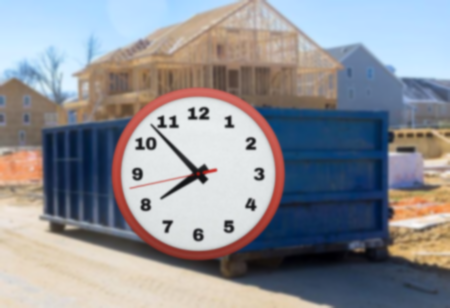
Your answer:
**7:52:43**
